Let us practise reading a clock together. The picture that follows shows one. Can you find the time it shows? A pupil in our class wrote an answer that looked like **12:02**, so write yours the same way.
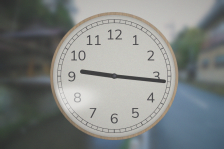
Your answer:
**9:16**
